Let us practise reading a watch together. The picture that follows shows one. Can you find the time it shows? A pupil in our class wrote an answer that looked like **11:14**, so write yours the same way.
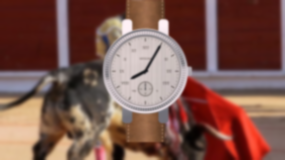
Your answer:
**8:05**
